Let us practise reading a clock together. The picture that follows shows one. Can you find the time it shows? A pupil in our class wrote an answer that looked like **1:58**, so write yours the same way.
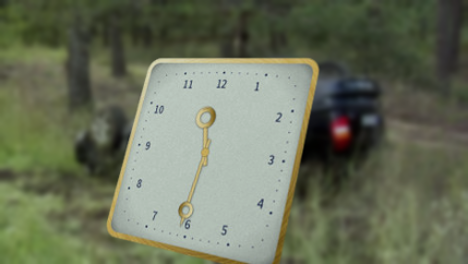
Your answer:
**11:31**
